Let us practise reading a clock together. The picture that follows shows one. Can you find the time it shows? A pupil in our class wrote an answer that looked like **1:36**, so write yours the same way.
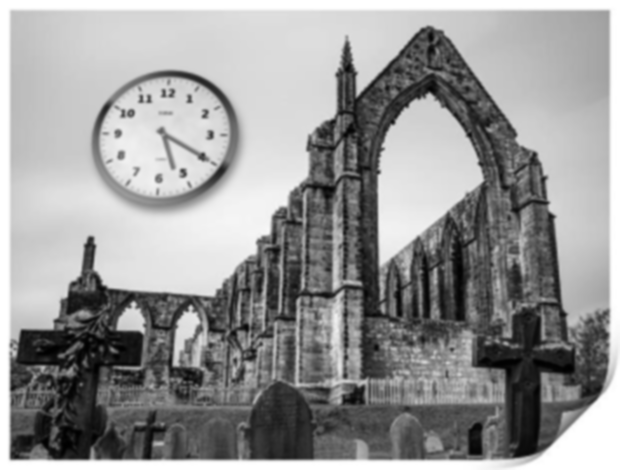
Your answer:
**5:20**
